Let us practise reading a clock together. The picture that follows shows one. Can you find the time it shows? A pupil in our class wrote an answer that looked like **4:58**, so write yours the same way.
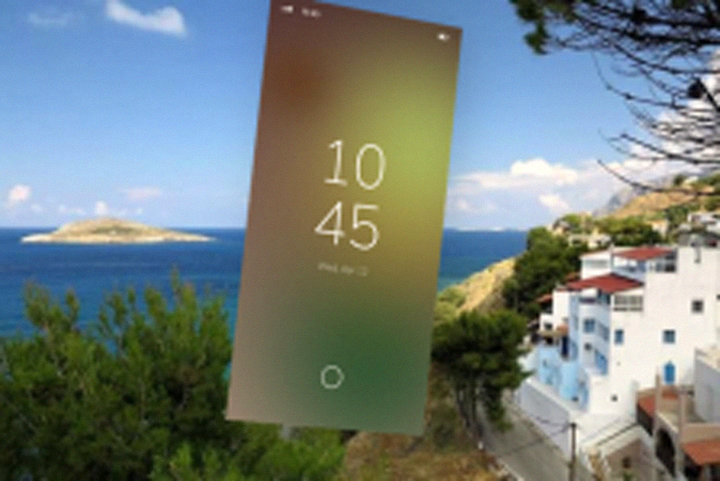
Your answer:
**10:45**
